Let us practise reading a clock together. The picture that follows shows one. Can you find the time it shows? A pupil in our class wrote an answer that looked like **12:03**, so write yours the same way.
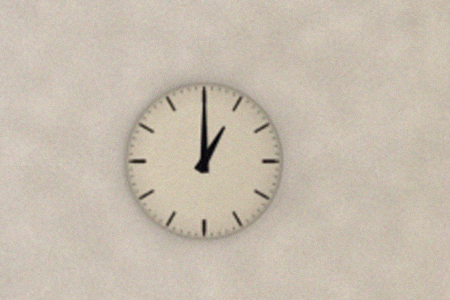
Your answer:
**1:00**
